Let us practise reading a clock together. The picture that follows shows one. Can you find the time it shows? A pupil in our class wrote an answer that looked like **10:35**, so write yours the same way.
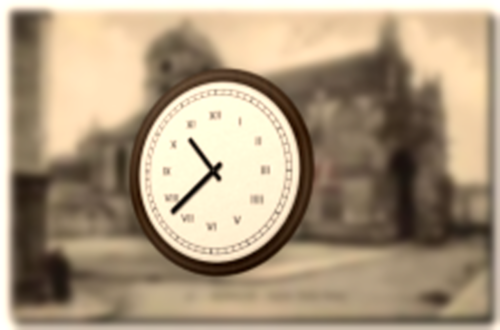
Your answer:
**10:38**
